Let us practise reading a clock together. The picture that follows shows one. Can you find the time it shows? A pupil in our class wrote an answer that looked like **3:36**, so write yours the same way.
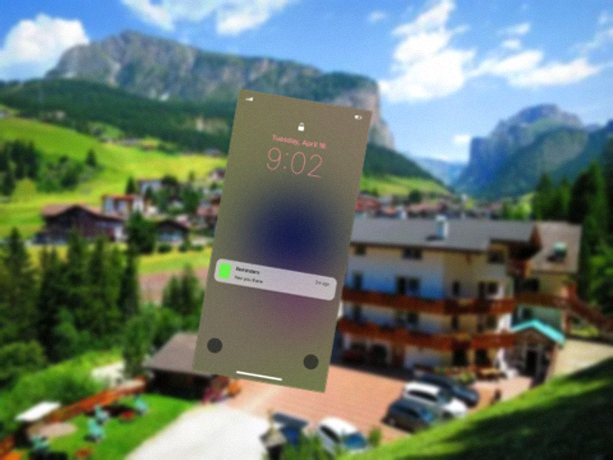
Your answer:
**9:02**
